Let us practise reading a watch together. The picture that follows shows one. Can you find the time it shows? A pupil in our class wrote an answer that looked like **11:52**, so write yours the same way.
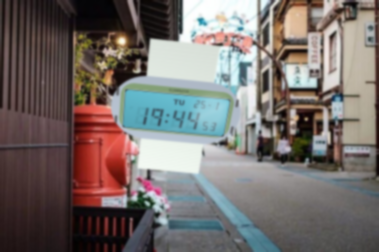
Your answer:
**19:44**
